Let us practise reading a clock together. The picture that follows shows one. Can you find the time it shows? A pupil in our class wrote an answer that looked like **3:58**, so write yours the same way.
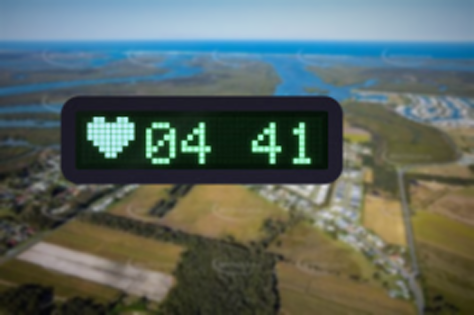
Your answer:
**4:41**
